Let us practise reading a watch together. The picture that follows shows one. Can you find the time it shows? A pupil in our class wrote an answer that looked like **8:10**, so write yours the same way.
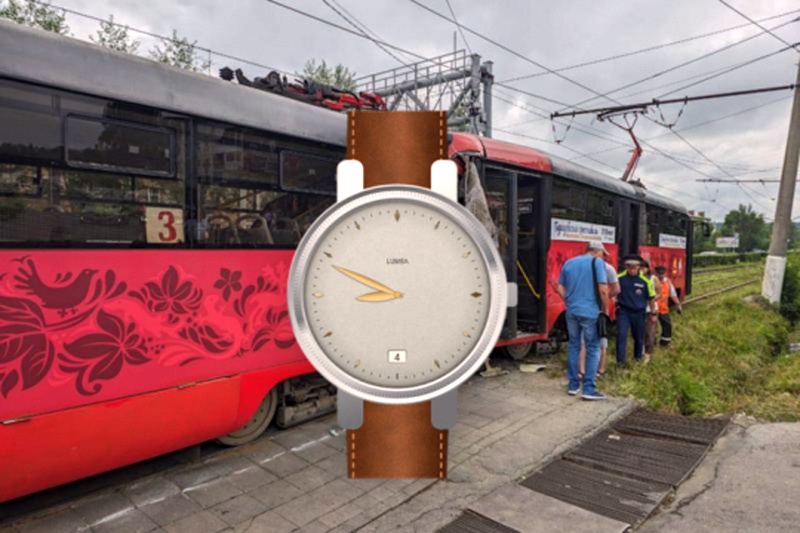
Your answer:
**8:49**
